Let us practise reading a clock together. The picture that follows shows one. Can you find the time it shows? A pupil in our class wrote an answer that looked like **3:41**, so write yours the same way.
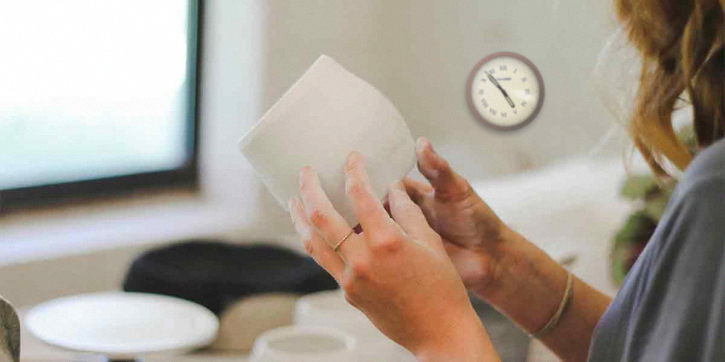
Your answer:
**4:53**
